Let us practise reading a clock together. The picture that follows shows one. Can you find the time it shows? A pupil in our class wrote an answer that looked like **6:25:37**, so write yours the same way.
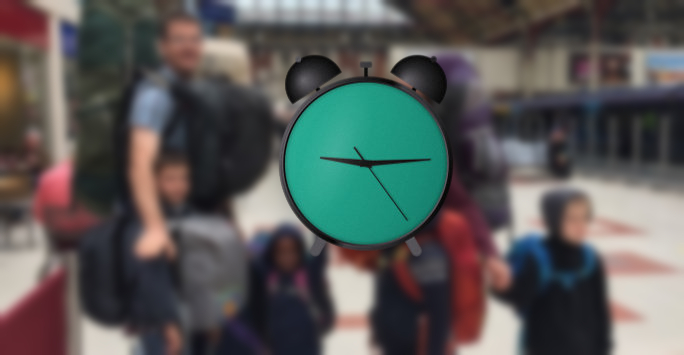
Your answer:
**9:14:24**
